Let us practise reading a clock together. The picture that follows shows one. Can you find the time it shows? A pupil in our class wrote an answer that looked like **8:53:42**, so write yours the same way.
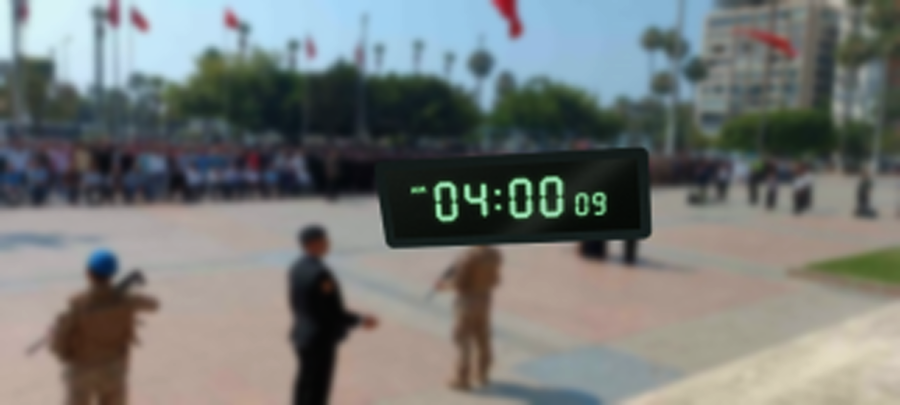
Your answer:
**4:00:09**
